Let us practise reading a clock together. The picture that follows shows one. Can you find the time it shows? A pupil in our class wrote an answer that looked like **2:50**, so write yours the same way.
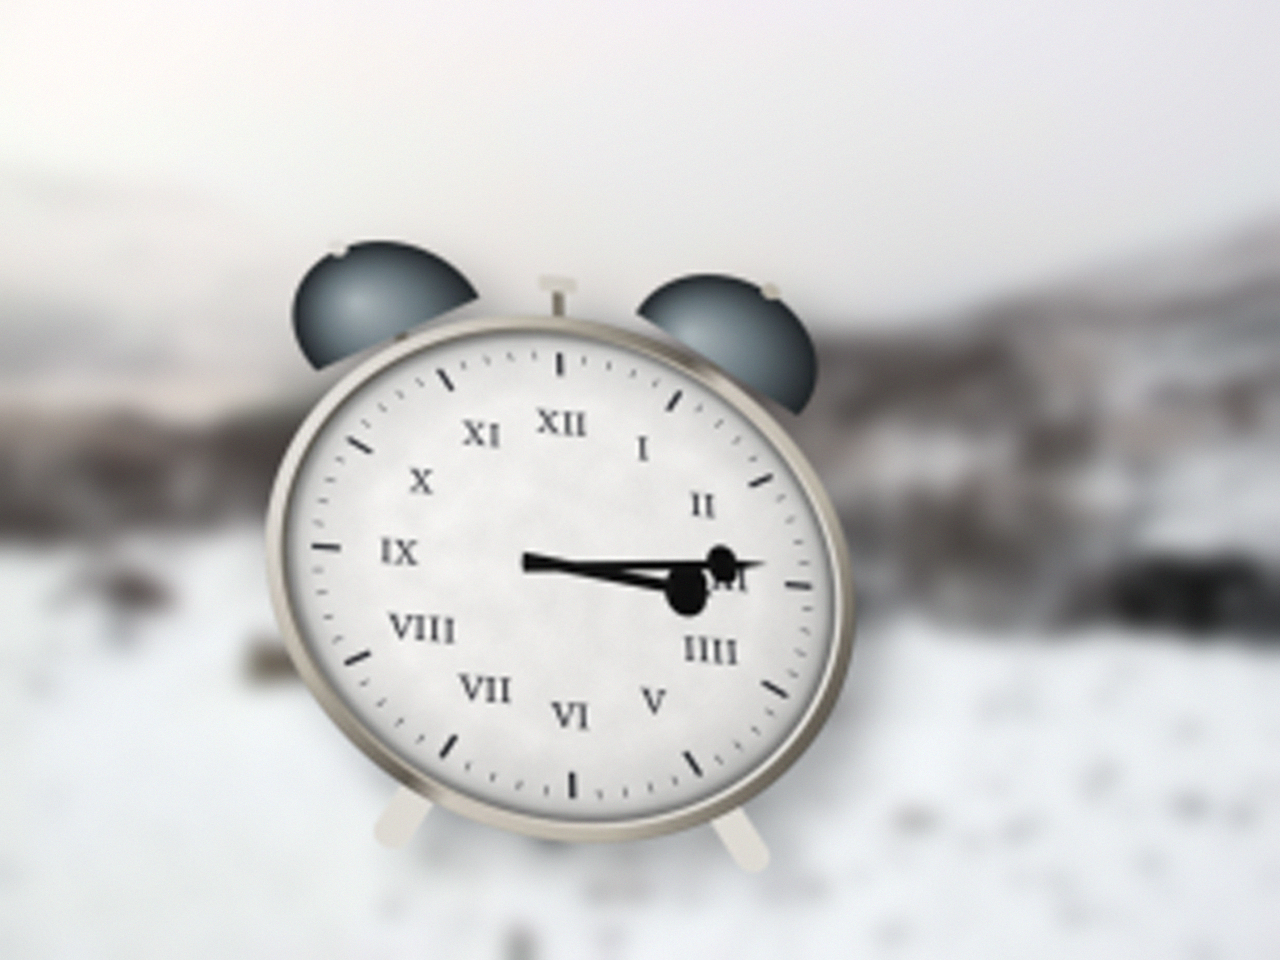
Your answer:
**3:14**
